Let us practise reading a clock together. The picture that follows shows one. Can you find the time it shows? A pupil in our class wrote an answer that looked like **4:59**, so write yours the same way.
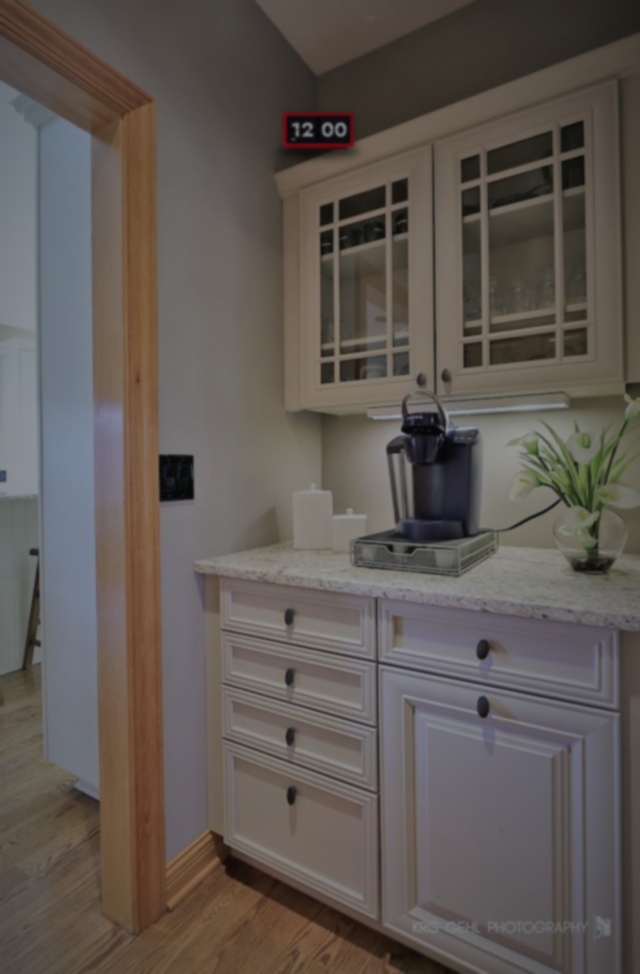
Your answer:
**12:00**
